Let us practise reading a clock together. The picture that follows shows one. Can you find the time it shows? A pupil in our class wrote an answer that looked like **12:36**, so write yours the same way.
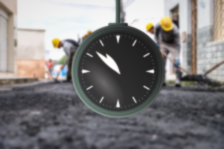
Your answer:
**10:52**
